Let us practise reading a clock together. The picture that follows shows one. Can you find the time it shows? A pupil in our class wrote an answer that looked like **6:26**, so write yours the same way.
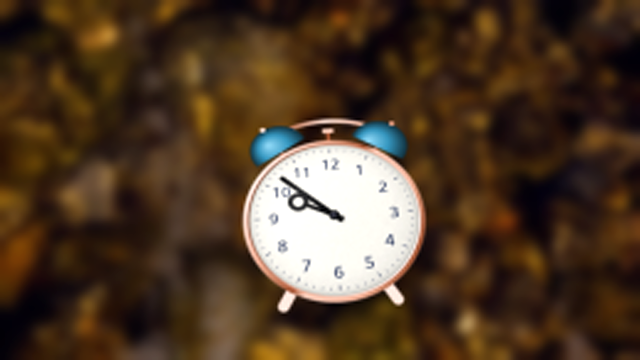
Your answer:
**9:52**
